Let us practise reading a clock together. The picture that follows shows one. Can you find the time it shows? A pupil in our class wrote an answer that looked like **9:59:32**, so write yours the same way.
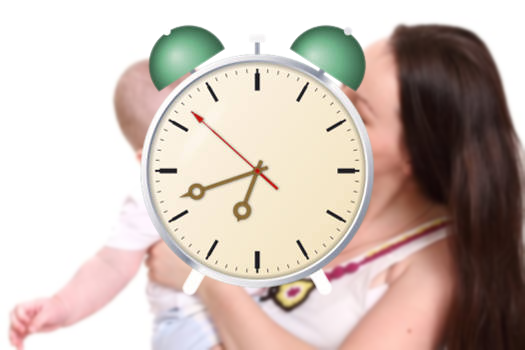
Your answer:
**6:41:52**
